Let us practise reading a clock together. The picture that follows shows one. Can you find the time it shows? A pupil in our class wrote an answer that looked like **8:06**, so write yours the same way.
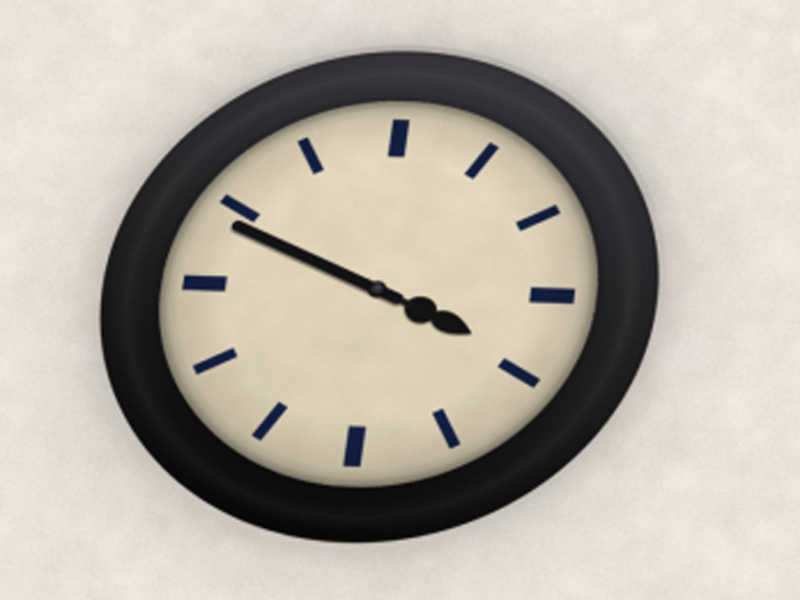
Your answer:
**3:49**
